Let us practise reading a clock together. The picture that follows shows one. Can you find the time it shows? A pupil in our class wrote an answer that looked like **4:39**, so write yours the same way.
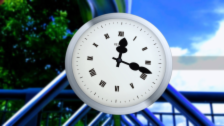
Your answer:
**12:18**
